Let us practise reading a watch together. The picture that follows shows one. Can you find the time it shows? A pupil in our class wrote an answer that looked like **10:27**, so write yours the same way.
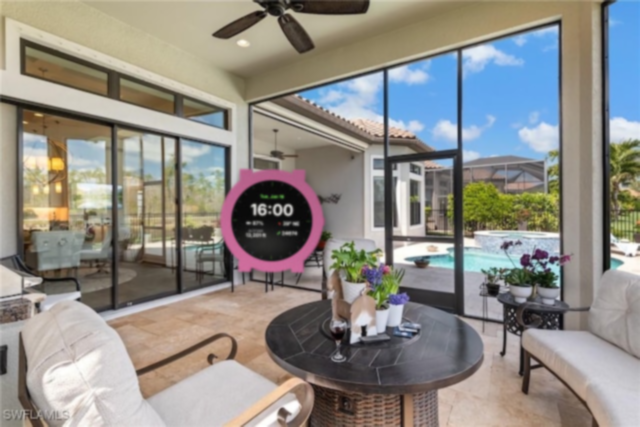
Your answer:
**16:00**
